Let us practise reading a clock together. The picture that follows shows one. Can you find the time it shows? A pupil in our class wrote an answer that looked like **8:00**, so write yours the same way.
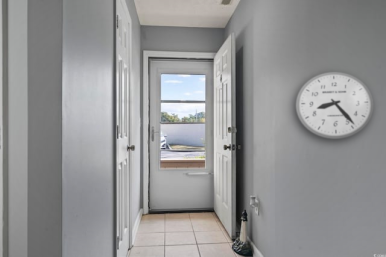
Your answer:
**8:24**
